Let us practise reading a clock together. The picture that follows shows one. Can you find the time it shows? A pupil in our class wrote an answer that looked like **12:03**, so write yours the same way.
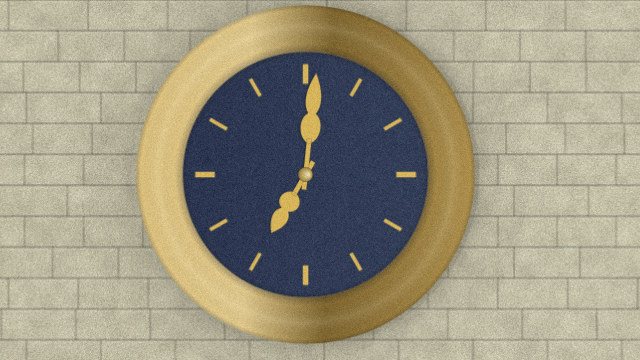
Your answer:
**7:01**
